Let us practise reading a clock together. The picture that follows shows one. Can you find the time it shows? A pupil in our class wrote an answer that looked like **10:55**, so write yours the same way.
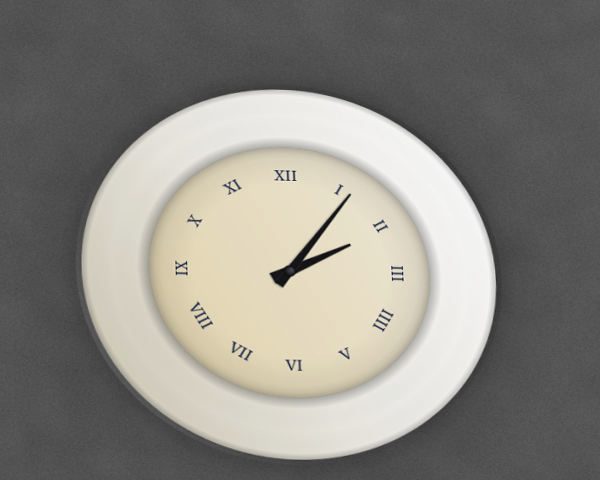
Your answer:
**2:06**
